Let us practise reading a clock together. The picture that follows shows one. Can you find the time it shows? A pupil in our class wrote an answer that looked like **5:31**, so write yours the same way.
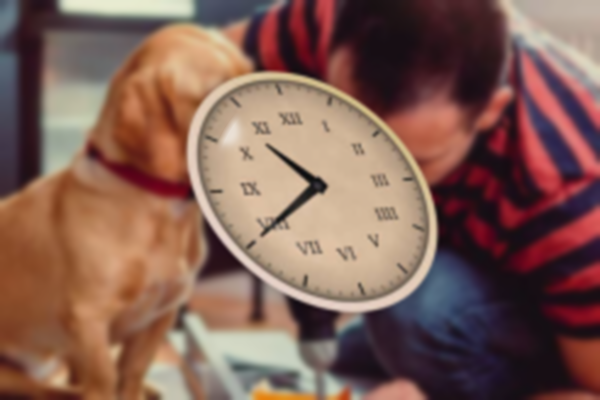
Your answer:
**10:40**
